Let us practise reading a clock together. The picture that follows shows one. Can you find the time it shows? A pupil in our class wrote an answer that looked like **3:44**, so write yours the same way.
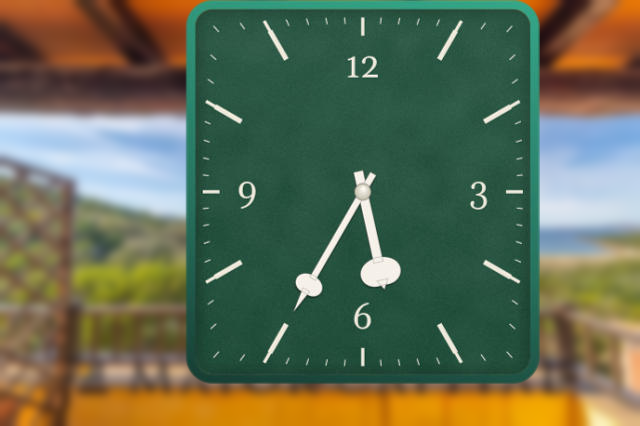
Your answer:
**5:35**
